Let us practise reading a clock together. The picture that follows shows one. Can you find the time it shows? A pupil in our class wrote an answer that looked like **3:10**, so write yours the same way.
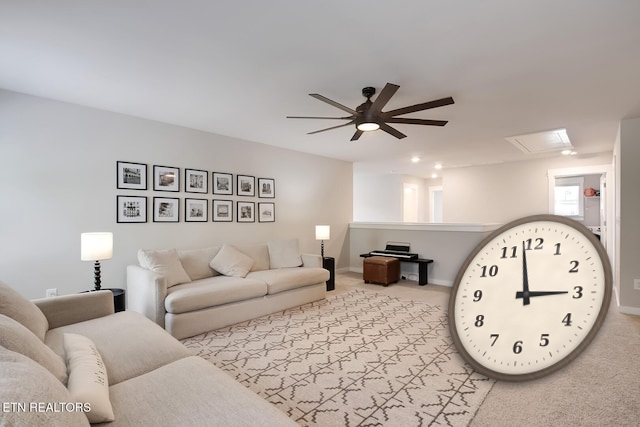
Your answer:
**2:58**
